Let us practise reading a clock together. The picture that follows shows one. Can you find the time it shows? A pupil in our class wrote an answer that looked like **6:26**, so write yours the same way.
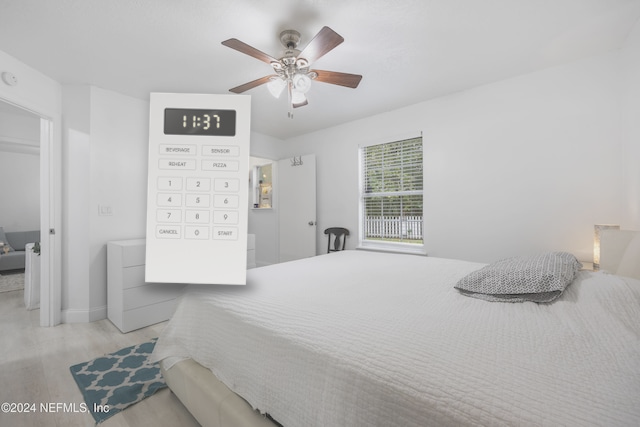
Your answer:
**11:37**
